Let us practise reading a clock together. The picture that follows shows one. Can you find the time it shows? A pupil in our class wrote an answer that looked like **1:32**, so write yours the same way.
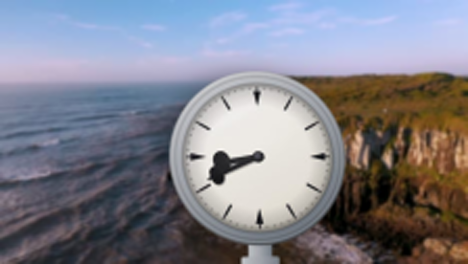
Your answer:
**8:41**
